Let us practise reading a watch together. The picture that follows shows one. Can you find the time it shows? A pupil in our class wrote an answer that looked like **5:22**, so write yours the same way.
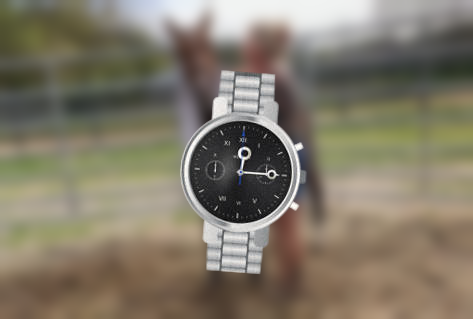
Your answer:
**12:15**
